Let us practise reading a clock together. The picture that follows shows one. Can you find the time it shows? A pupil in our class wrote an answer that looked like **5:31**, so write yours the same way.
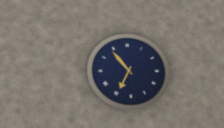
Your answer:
**6:54**
